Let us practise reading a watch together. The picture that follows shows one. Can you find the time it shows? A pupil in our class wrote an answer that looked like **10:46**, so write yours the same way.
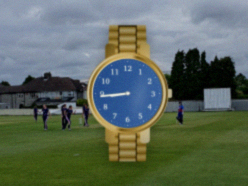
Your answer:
**8:44**
